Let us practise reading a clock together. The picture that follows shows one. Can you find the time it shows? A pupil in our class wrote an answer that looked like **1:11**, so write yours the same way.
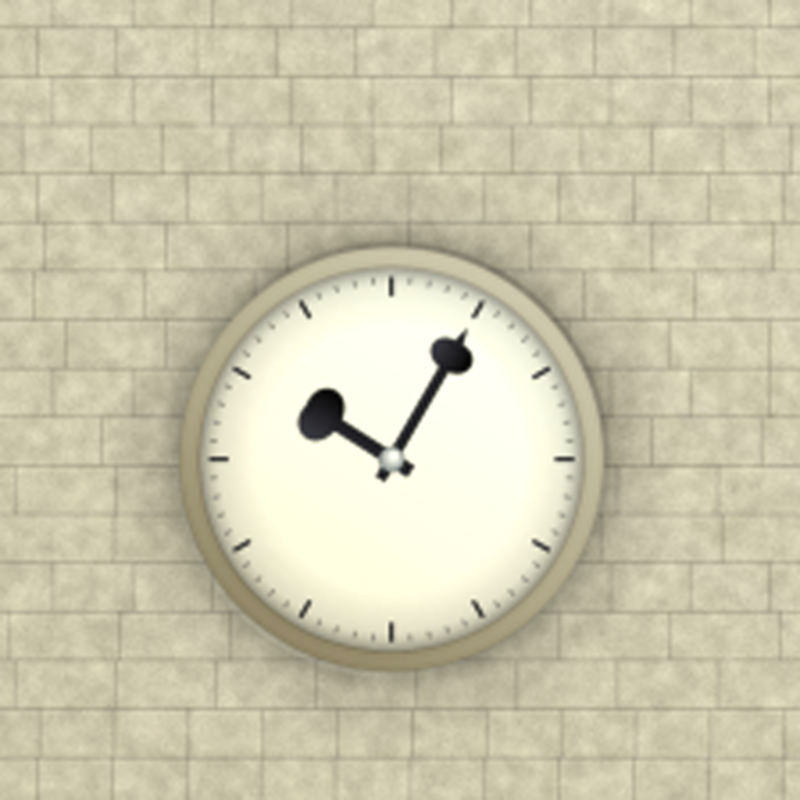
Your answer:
**10:05**
